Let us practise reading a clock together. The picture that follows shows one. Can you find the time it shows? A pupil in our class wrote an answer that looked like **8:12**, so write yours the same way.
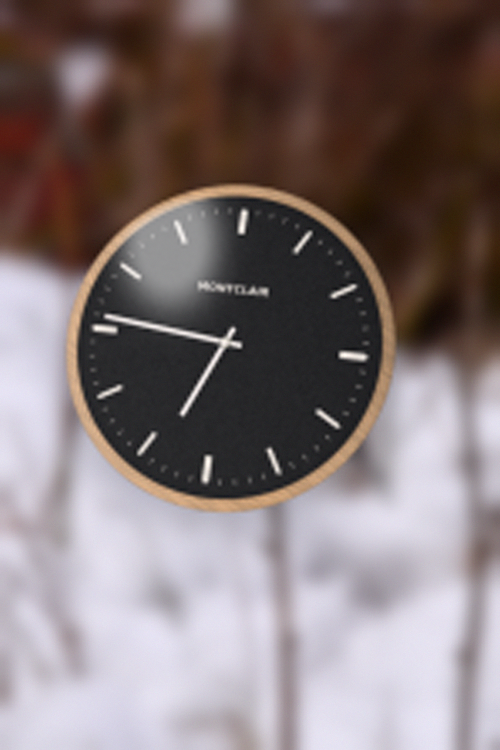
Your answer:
**6:46**
